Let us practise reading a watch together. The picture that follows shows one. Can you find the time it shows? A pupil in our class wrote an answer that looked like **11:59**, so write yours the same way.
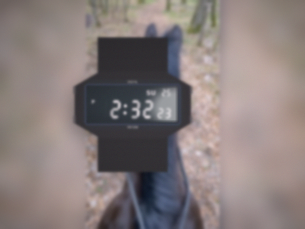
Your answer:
**2:32**
